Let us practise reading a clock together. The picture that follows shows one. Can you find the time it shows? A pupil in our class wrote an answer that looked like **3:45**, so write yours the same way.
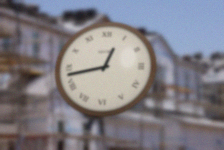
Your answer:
**12:43**
